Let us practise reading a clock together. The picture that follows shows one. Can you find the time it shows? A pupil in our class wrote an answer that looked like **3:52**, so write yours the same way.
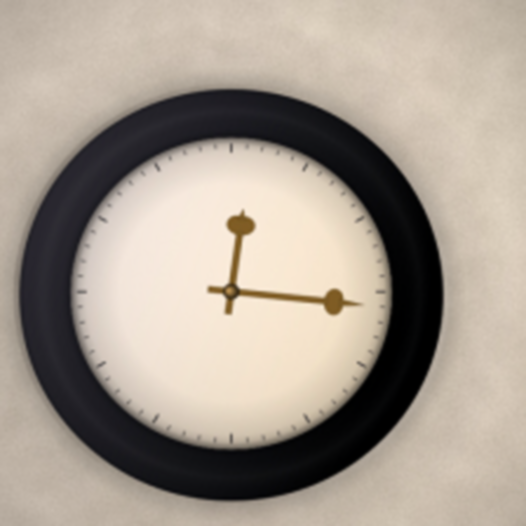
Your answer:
**12:16**
